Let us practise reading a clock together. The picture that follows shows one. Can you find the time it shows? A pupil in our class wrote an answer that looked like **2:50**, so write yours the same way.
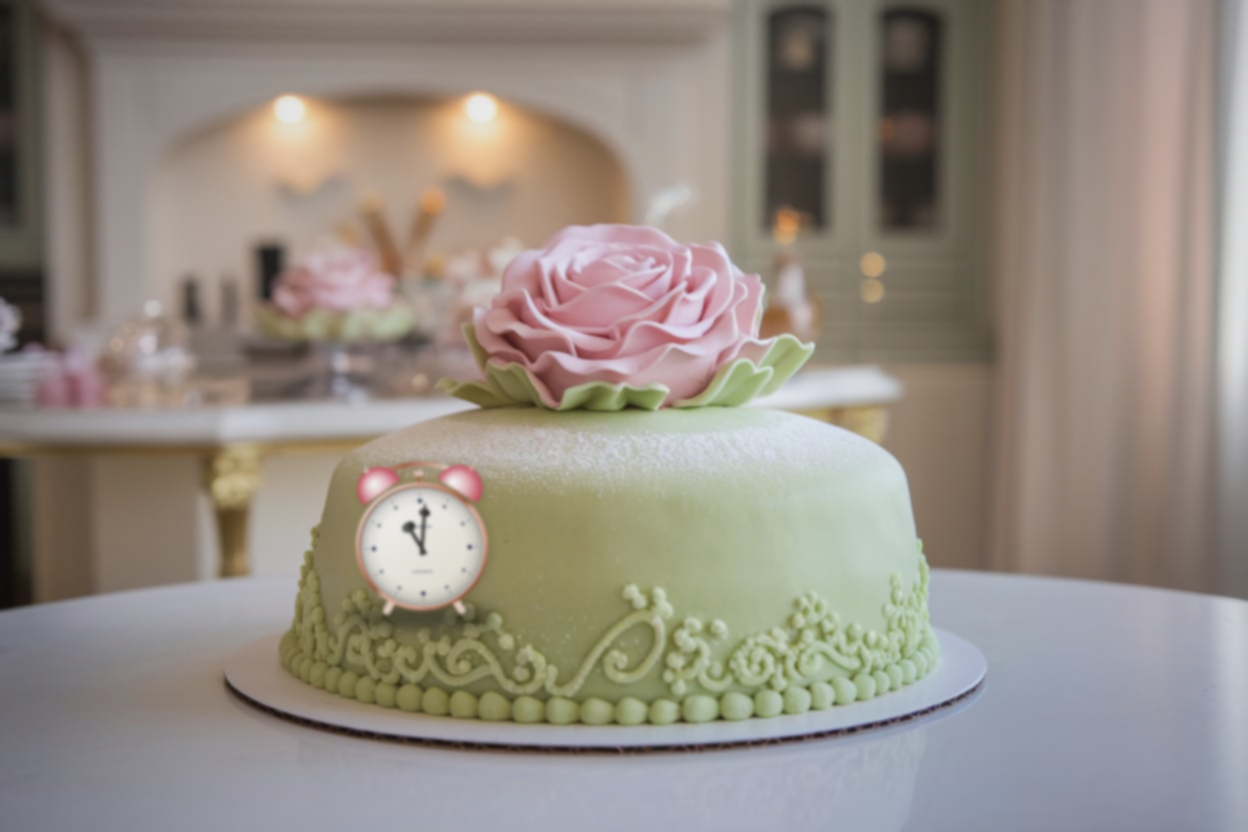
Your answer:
**11:01**
